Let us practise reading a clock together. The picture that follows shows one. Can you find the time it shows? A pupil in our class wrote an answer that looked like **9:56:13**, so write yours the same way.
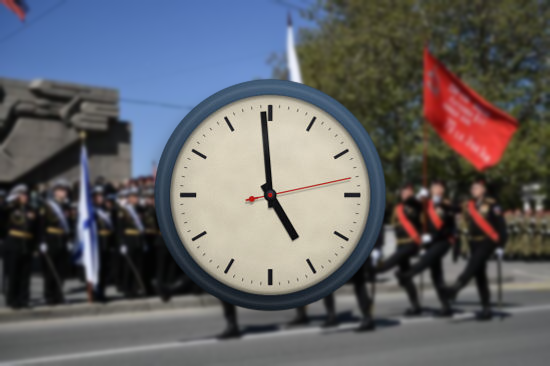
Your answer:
**4:59:13**
